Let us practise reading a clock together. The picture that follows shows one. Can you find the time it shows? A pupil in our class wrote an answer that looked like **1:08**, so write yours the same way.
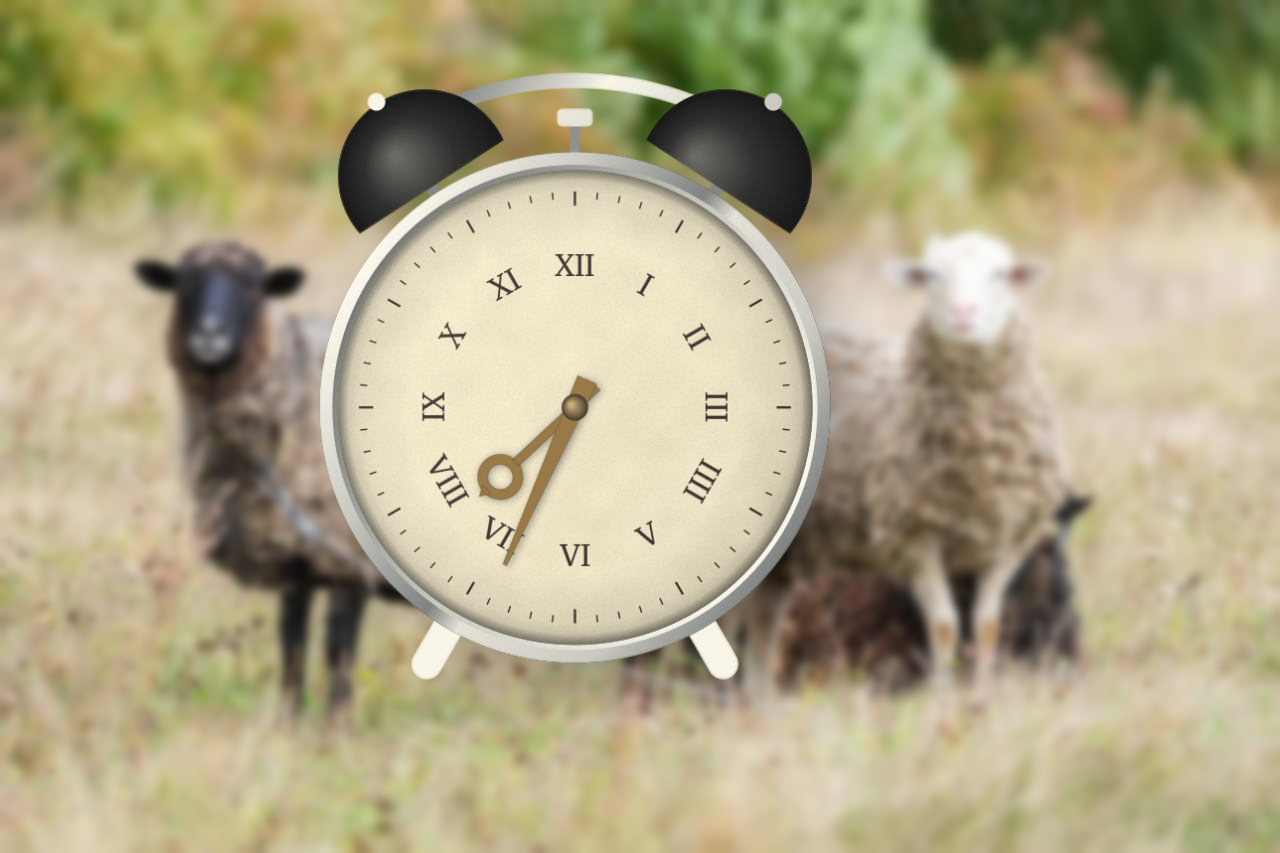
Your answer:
**7:34**
